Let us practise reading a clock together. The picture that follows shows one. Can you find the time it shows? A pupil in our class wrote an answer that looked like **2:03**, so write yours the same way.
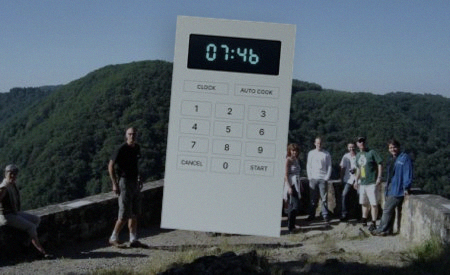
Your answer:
**7:46**
